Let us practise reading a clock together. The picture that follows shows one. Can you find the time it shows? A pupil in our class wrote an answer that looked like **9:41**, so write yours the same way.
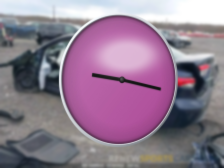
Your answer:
**9:17**
